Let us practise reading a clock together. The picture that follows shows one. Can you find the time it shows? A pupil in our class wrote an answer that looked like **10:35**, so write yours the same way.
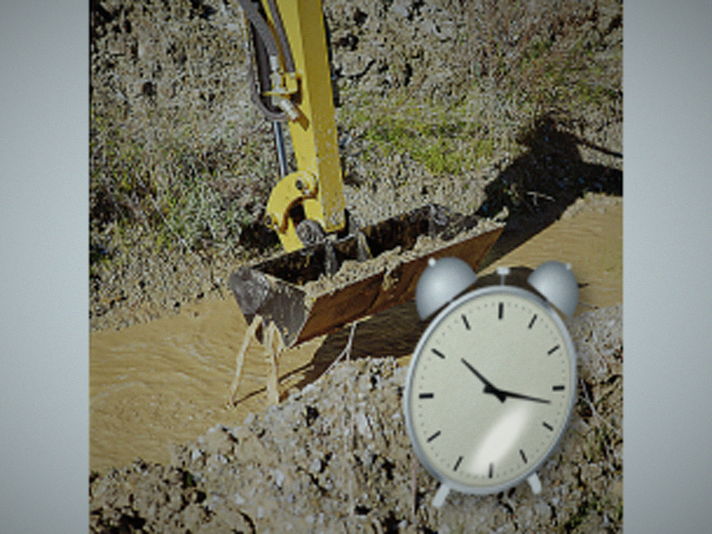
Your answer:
**10:17**
